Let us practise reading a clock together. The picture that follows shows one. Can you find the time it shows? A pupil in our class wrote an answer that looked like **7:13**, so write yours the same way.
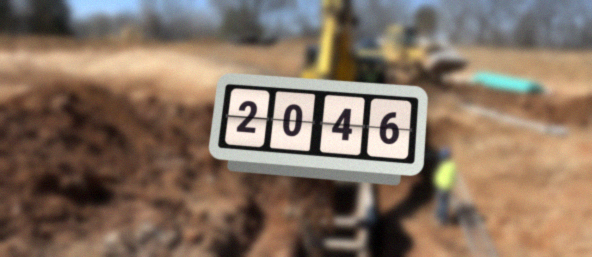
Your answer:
**20:46**
